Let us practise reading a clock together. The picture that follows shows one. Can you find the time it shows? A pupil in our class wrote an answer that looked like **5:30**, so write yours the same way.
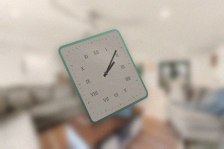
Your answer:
**2:09**
